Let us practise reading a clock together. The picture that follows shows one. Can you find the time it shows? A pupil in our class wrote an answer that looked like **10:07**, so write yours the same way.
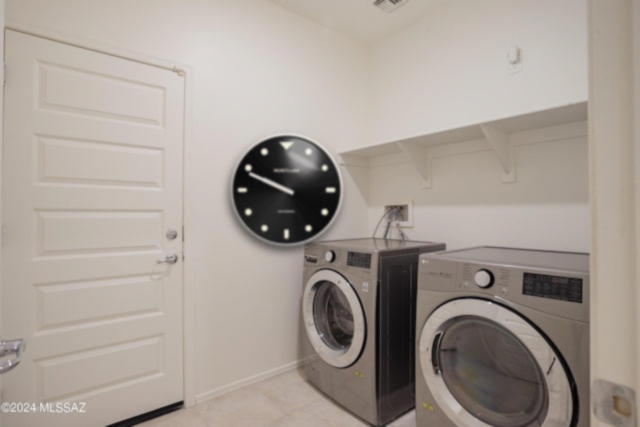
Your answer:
**9:49**
